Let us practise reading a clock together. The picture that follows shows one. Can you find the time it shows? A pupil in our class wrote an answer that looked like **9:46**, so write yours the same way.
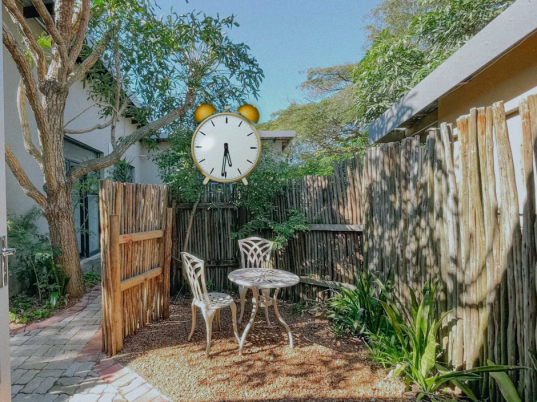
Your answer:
**5:31**
